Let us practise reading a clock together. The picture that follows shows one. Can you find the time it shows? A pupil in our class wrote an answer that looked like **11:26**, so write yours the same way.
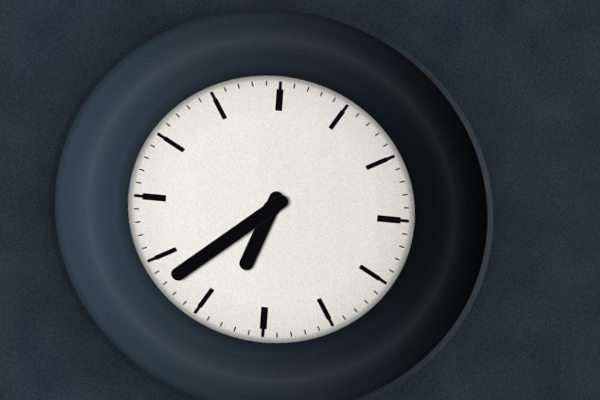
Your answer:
**6:38**
